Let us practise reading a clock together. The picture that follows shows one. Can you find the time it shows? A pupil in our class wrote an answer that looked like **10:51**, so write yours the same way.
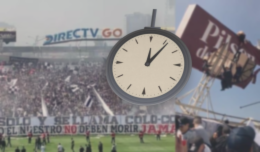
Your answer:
**12:06**
